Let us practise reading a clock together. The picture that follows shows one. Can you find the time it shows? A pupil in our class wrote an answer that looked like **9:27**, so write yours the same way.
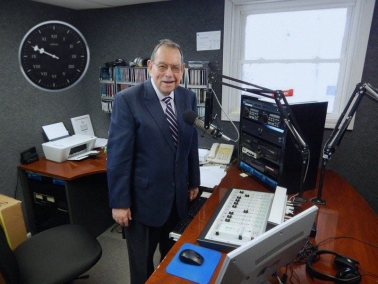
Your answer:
**9:49**
